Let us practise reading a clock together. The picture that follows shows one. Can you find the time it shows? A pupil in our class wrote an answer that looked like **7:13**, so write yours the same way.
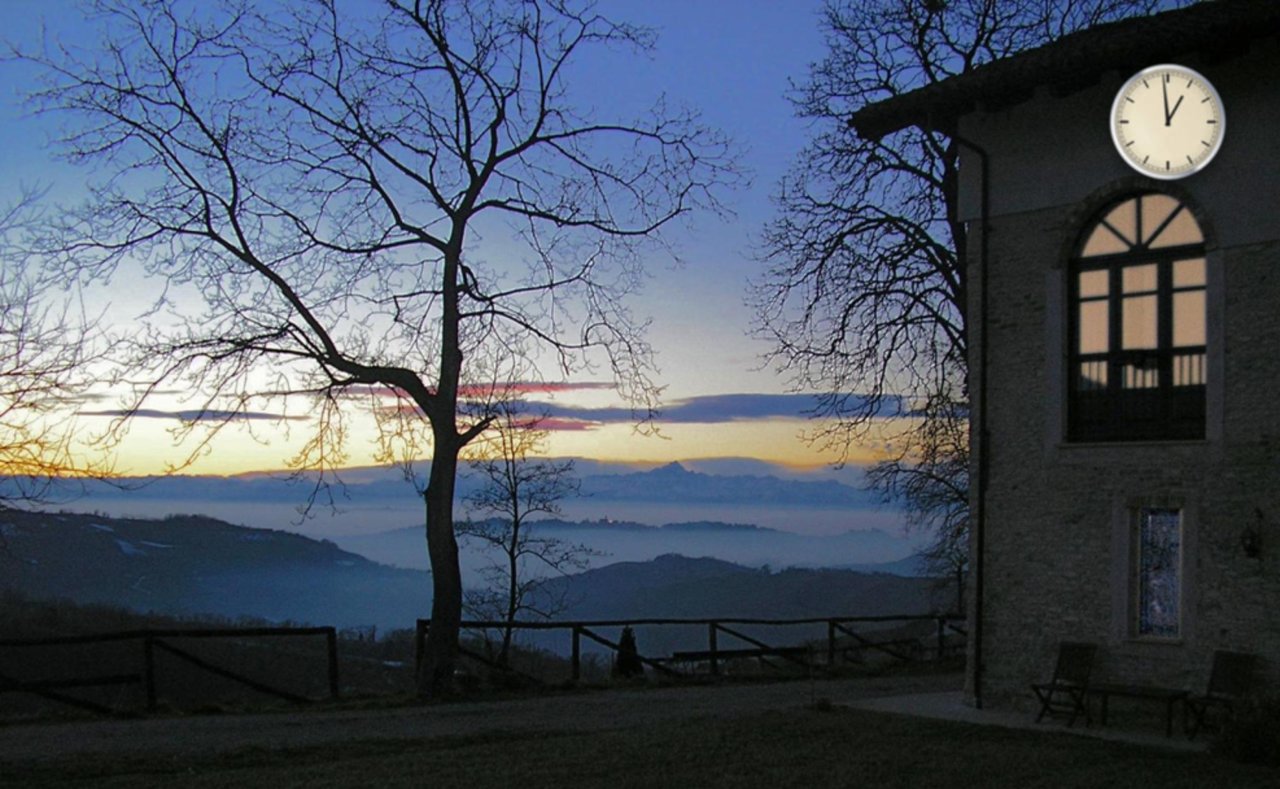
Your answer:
**12:59**
